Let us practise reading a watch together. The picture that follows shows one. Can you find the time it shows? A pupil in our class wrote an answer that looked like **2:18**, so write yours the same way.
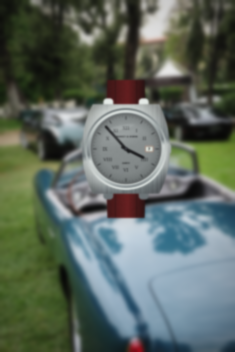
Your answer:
**3:53**
